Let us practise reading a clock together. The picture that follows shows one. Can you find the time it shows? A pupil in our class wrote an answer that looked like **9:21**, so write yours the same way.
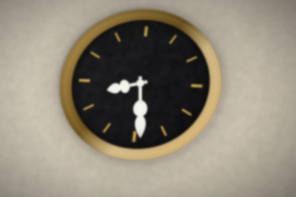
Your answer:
**8:29**
